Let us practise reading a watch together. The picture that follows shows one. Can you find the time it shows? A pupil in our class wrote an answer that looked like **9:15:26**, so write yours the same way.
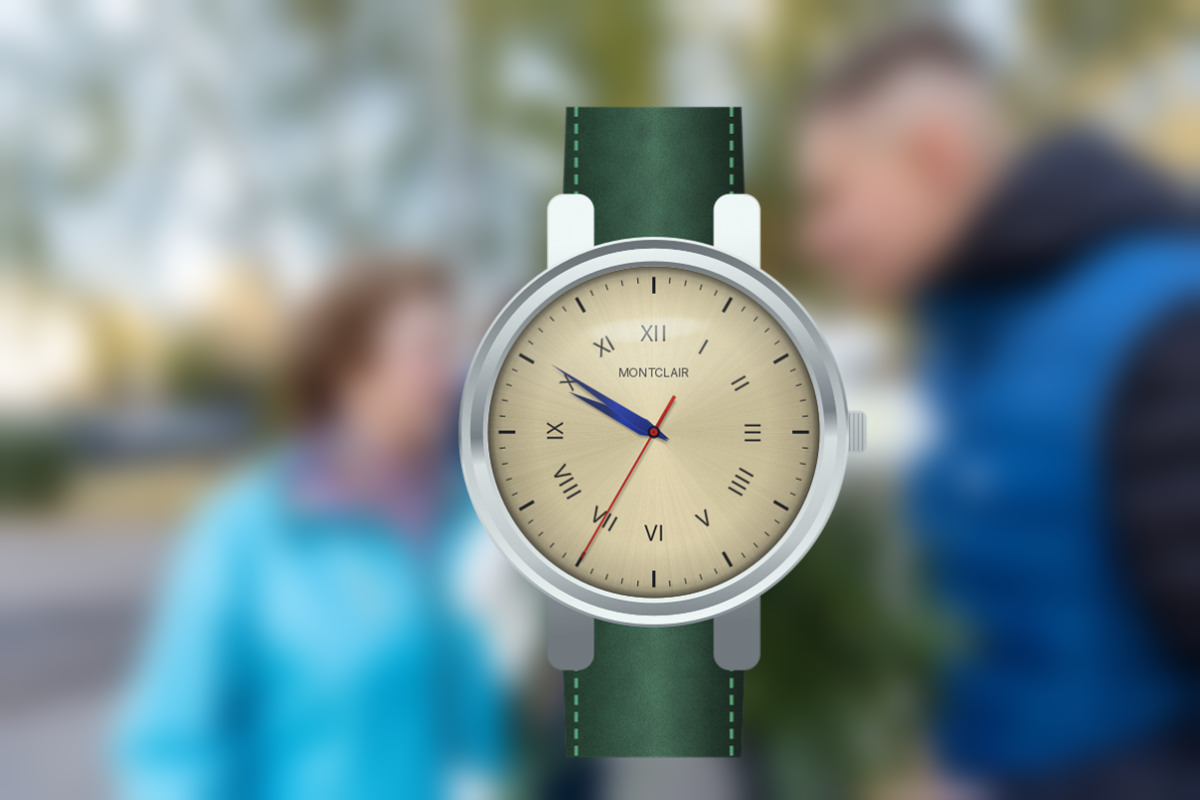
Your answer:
**9:50:35**
